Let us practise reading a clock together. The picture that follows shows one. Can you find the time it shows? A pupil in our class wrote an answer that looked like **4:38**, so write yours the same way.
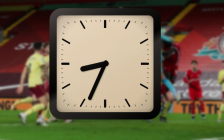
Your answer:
**8:34**
